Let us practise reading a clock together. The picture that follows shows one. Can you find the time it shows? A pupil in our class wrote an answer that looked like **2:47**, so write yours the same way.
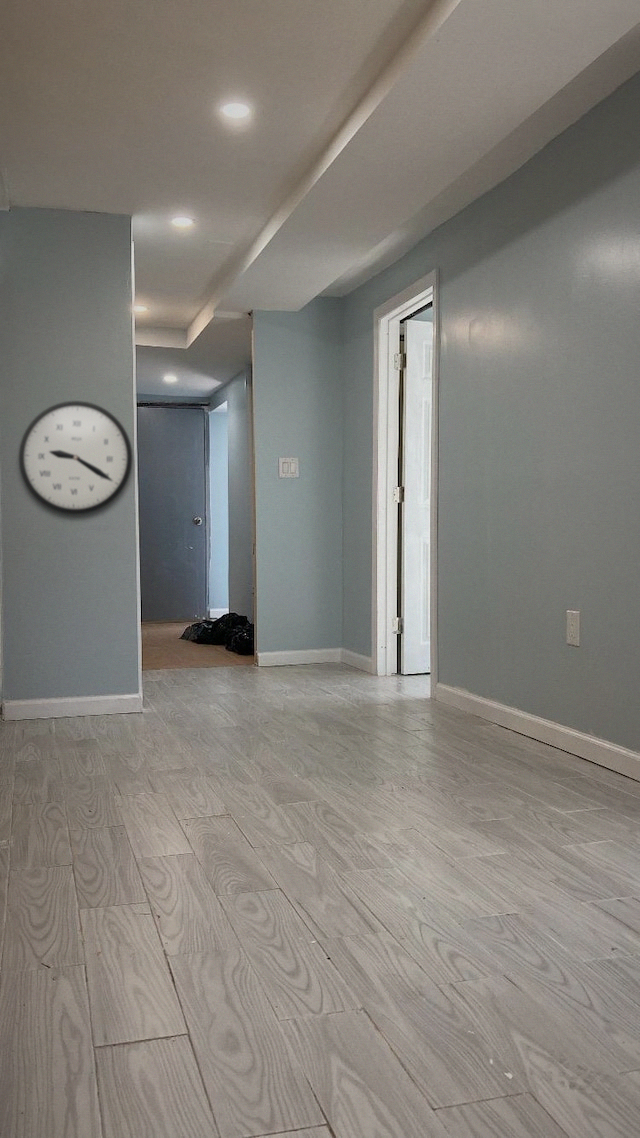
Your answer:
**9:20**
